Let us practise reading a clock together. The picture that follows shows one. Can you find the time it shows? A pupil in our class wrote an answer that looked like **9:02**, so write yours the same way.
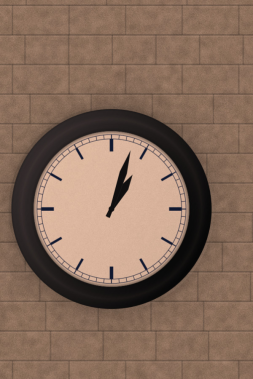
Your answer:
**1:03**
